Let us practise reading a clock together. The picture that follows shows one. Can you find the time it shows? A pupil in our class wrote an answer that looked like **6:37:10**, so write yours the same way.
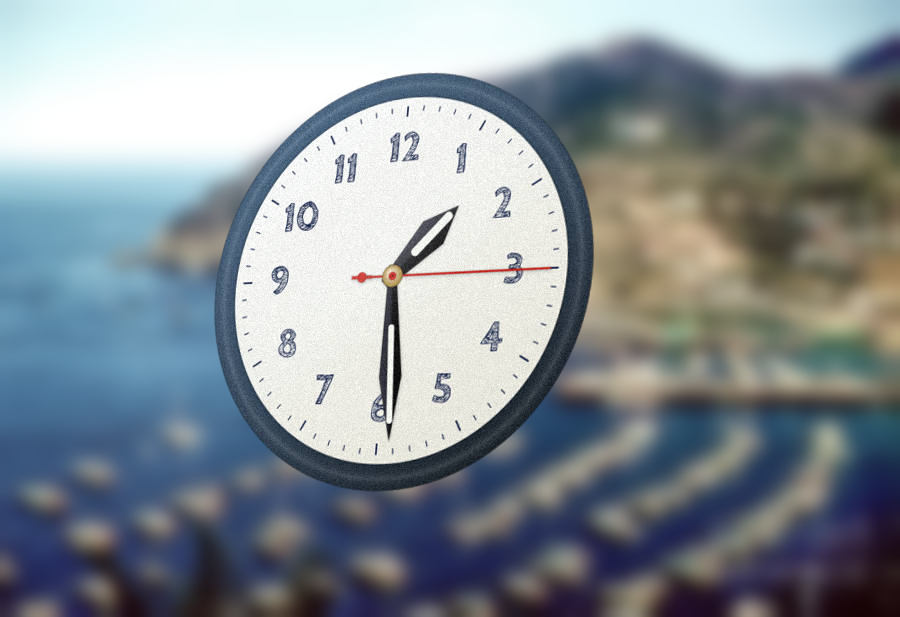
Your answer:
**1:29:15**
